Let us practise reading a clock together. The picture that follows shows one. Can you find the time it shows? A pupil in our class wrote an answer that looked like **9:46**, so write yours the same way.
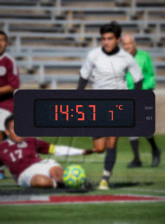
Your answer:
**14:57**
